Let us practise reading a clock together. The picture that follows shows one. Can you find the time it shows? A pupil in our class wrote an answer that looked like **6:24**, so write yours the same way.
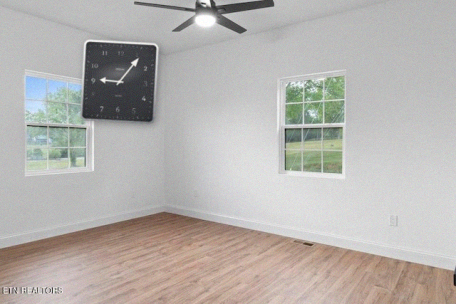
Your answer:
**9:06**
